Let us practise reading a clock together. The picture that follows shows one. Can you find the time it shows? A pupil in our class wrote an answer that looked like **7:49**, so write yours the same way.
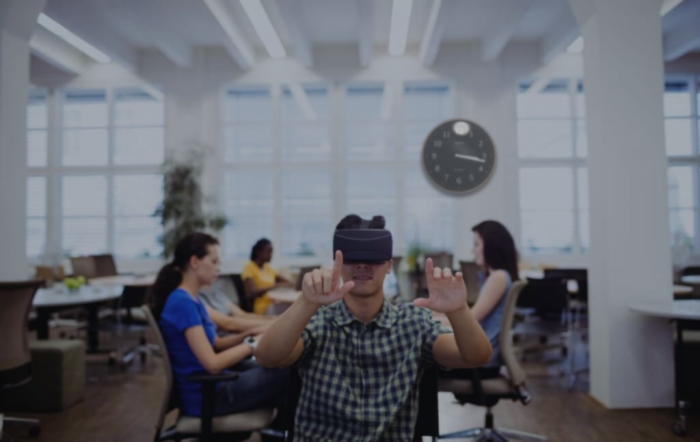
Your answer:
**3:17**
